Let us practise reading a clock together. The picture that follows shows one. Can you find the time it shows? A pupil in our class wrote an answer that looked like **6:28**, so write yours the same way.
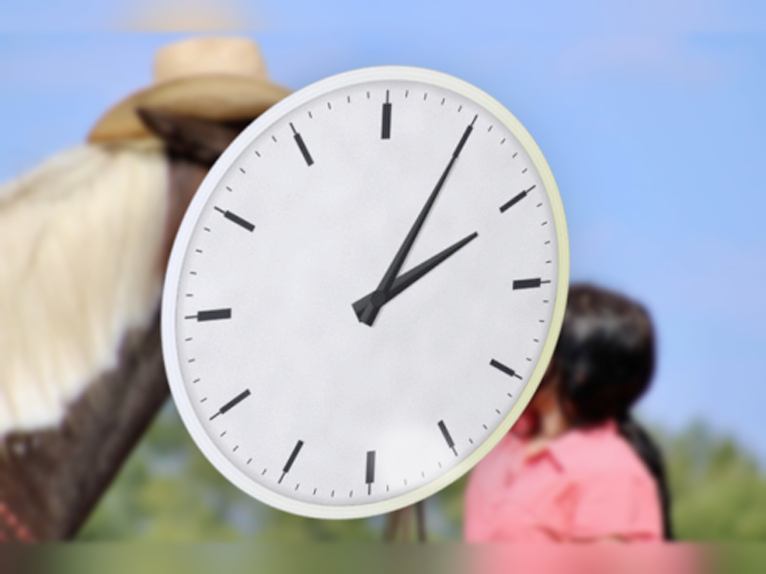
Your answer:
**2:05**
